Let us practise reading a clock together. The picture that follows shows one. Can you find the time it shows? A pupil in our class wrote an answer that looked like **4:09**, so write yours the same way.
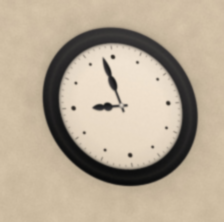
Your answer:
**8:58**
